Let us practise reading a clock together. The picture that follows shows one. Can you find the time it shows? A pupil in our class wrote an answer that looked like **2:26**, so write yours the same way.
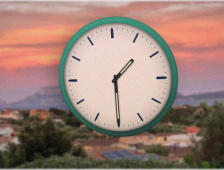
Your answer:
**1:30**
